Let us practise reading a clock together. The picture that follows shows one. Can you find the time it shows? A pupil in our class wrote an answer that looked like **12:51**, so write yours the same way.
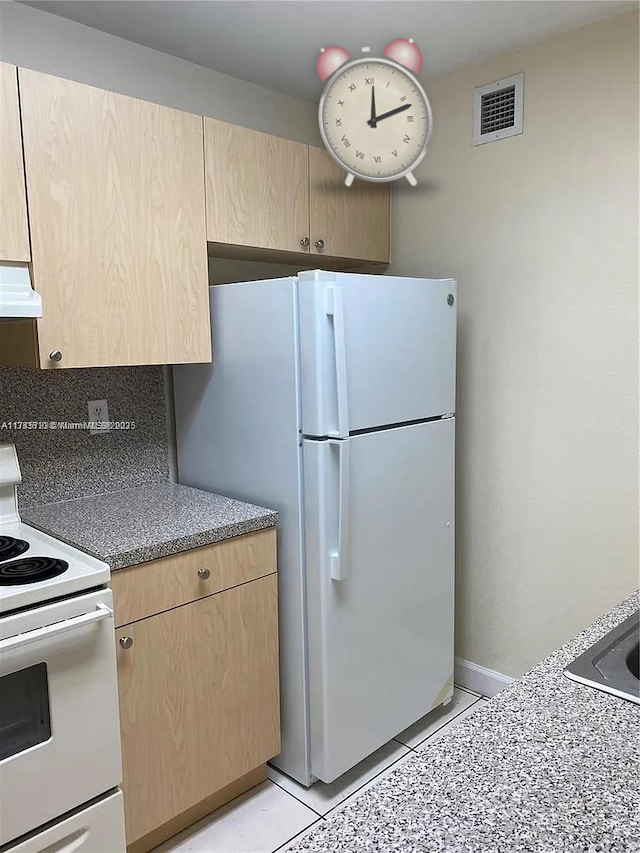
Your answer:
**12:12**
